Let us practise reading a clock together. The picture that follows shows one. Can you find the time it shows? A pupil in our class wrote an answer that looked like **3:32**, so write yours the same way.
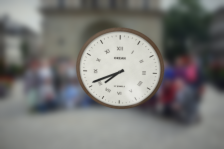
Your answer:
**7:41**
